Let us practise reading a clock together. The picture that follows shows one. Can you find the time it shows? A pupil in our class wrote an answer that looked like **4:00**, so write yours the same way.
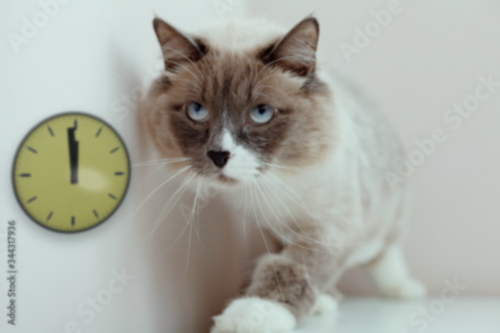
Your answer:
**11:59**
